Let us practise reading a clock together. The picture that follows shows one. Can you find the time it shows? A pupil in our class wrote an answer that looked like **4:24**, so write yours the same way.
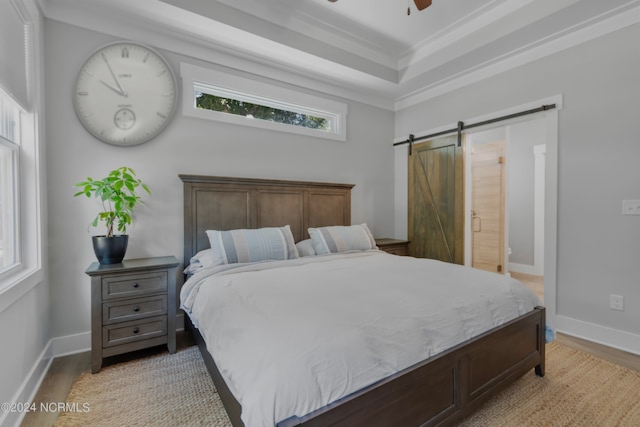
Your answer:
**9:55**
